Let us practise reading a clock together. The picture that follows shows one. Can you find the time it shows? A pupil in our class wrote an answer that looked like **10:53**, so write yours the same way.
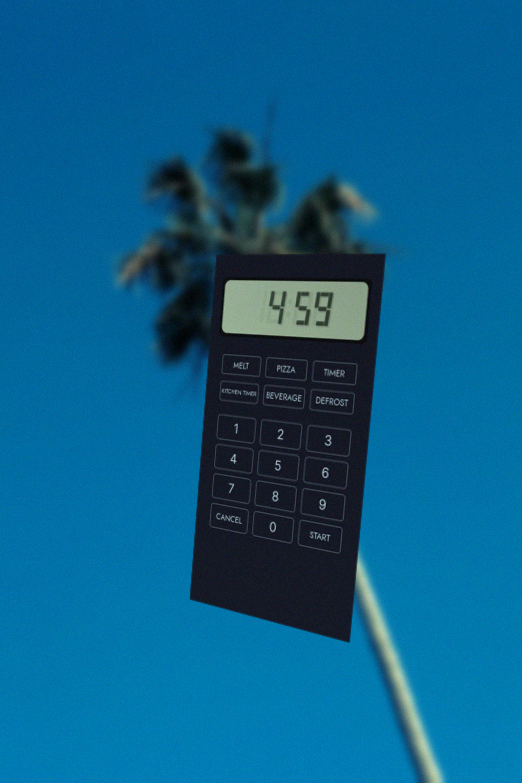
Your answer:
**4:59**
